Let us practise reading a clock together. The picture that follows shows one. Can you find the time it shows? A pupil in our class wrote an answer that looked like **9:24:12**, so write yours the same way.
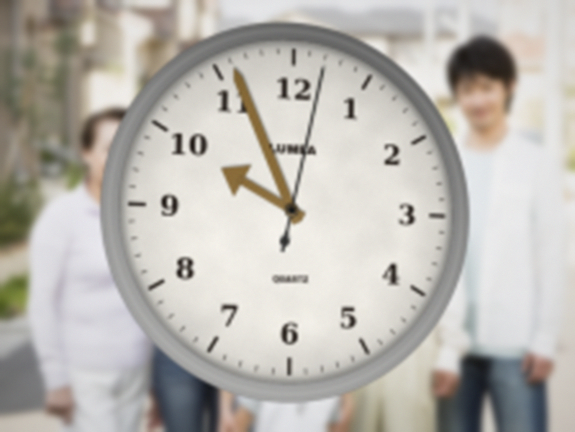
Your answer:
**9:56:02**
